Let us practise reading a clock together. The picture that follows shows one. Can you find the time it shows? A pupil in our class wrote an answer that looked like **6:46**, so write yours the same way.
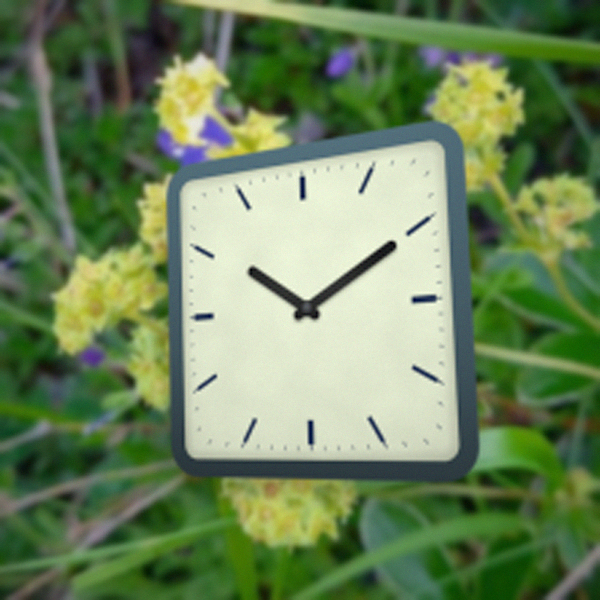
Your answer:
**10:10**
